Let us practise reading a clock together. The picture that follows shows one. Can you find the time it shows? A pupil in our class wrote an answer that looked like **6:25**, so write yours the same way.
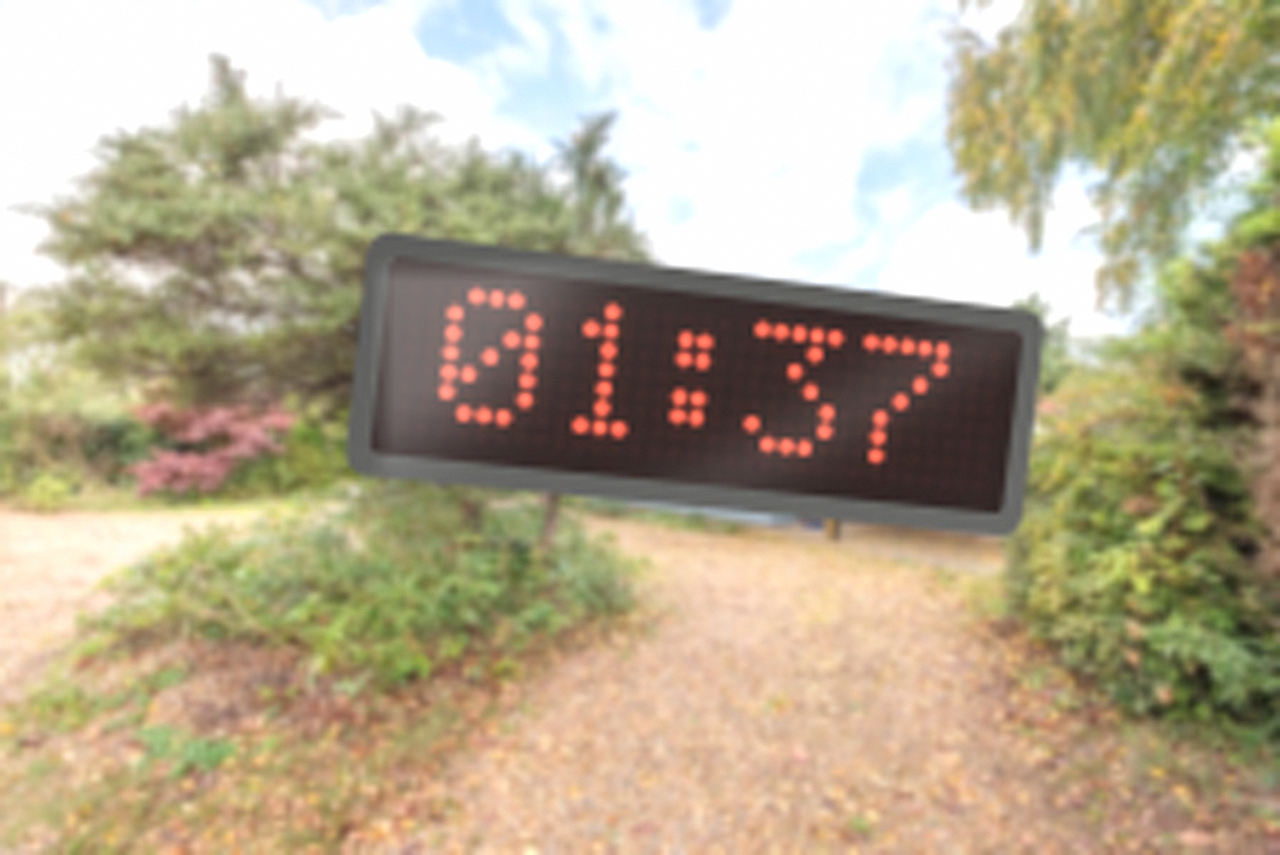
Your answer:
**1:37**
